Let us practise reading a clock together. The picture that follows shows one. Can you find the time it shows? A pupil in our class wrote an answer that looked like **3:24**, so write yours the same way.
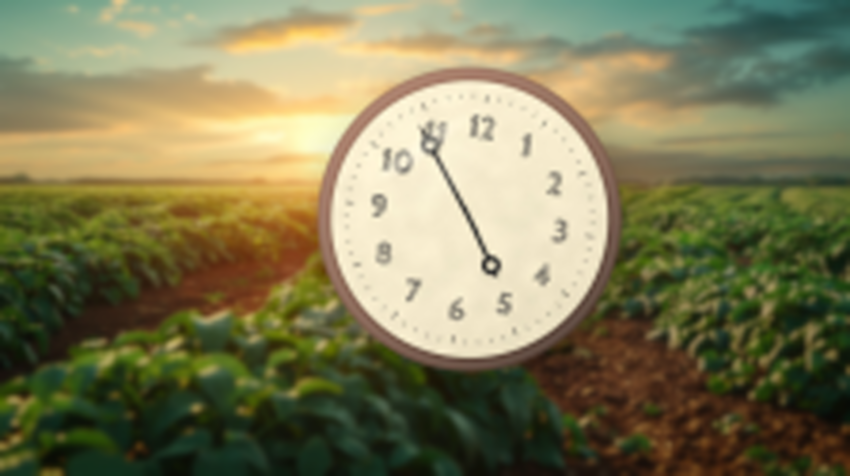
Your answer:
**4:54**
